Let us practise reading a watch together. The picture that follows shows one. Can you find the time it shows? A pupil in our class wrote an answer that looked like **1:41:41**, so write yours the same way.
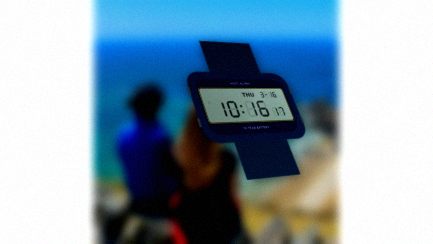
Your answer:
**10:16:17**
